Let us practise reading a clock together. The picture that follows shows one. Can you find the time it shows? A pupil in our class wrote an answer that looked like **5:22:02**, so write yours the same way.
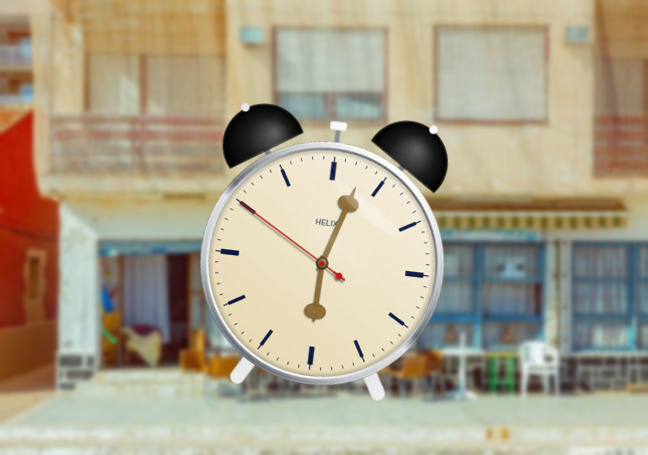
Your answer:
**6:02:50**
